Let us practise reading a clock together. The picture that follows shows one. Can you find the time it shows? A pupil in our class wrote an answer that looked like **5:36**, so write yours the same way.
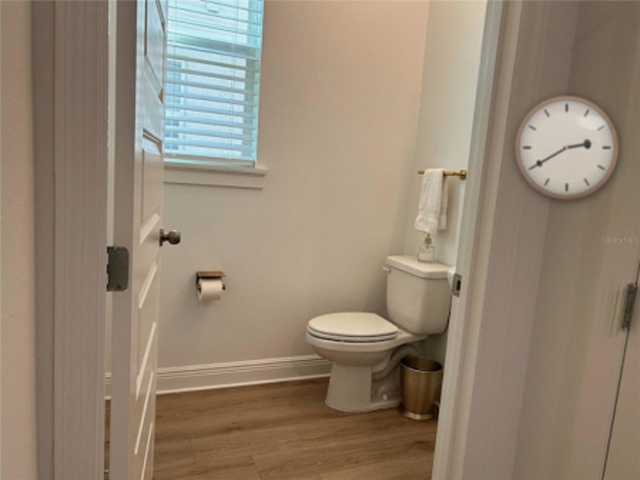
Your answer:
**2:40**
